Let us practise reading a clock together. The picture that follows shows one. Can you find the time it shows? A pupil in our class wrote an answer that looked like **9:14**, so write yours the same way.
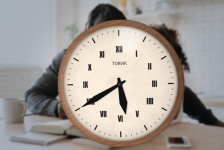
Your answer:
**5:40**
